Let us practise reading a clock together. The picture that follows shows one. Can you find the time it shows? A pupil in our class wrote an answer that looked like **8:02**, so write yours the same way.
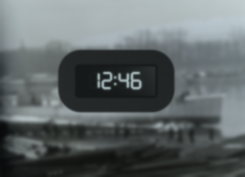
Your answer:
**12:46**
